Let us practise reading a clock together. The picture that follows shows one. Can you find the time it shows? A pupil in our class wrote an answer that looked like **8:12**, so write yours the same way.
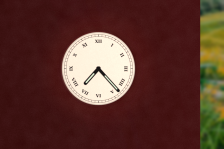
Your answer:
**7:23**
